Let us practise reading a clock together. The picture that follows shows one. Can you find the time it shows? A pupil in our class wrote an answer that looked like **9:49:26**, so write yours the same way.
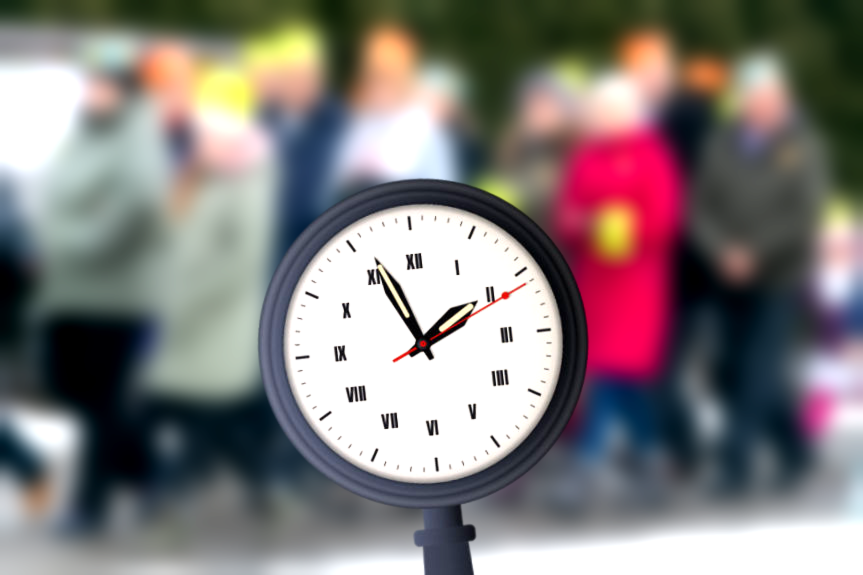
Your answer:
**1:56:11**
